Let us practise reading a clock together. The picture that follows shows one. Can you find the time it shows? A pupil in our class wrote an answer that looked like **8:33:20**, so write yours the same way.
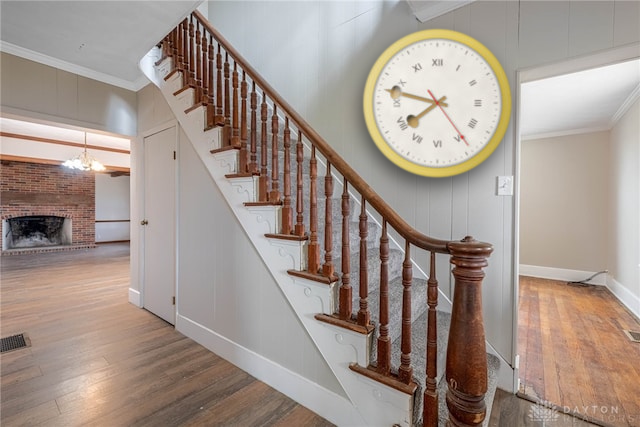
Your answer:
**7:47:24**
